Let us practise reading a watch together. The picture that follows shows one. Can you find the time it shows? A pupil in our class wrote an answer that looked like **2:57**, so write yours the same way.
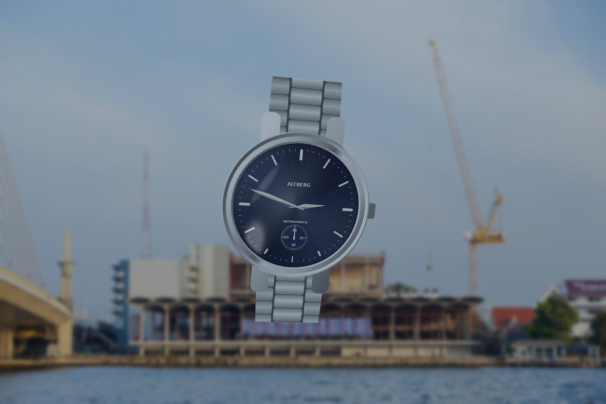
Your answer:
**2:48**
